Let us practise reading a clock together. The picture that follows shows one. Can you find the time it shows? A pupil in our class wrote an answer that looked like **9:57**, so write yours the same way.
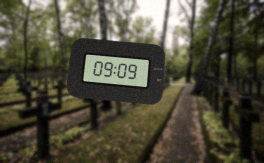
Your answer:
**9:09**
